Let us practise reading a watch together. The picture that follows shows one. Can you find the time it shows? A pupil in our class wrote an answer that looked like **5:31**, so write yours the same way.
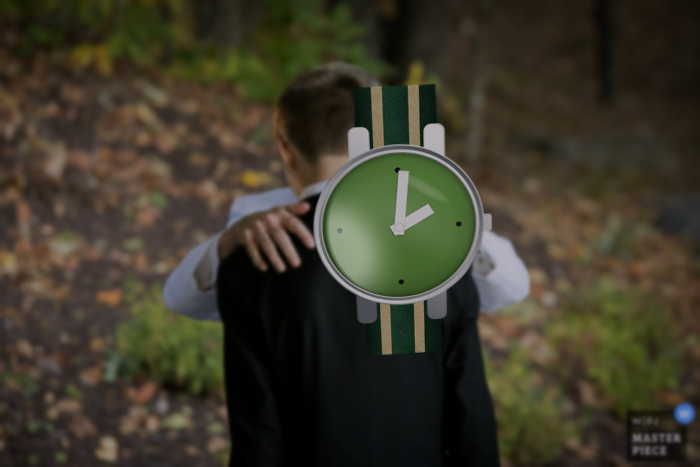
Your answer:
**2:01**
